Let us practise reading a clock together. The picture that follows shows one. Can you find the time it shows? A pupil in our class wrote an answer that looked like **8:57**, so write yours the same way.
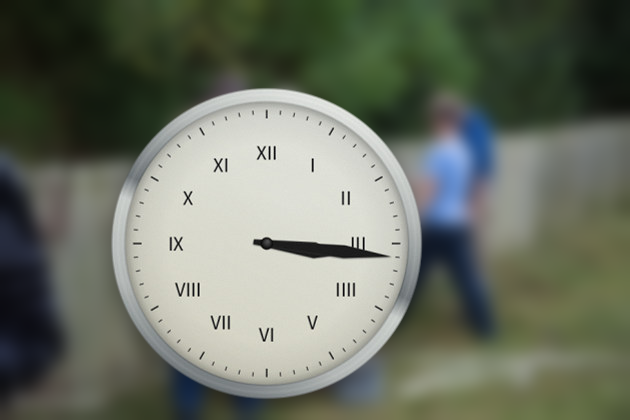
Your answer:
**3:16**
